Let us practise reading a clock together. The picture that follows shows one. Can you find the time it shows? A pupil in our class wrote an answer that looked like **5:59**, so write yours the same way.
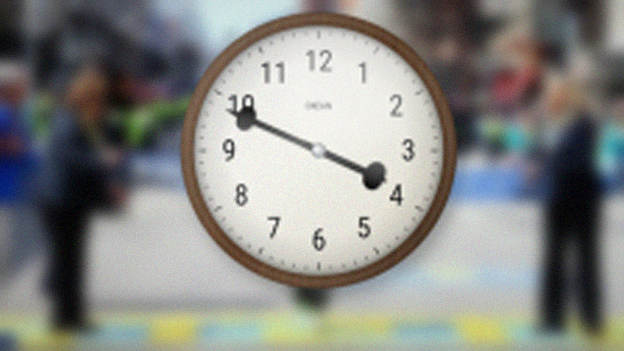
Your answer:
**3:49**
